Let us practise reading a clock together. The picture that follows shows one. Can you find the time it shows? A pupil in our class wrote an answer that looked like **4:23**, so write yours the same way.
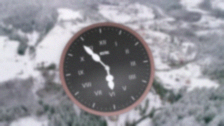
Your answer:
**5:54**
